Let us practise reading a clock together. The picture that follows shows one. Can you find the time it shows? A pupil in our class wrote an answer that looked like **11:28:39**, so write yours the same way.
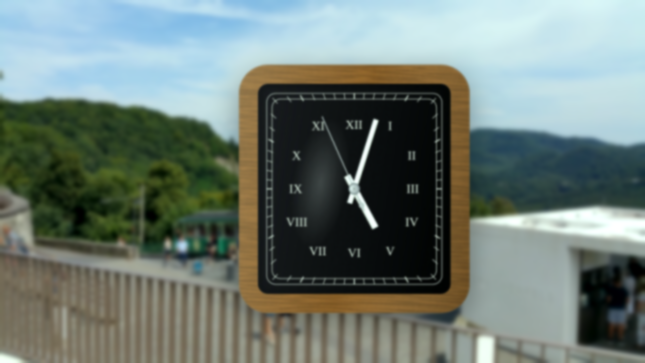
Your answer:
**5:02:56**
